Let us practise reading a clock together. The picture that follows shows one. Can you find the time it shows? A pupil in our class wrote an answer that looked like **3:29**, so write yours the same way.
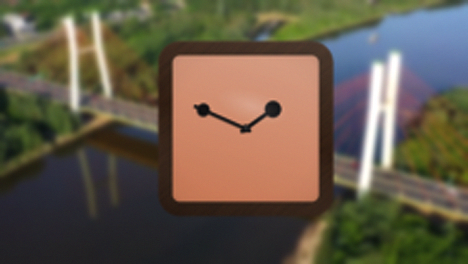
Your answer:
**1:49**
